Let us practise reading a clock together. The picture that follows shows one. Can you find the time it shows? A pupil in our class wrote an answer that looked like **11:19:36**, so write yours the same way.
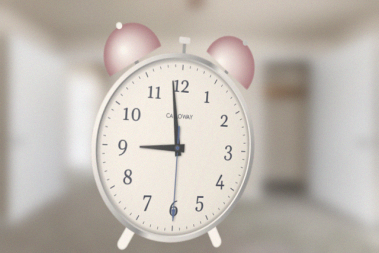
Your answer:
**8:58:30**
